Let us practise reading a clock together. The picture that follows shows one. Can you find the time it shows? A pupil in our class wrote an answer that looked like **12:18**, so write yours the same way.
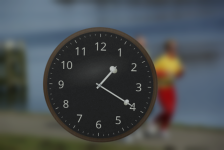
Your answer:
**1:20**
